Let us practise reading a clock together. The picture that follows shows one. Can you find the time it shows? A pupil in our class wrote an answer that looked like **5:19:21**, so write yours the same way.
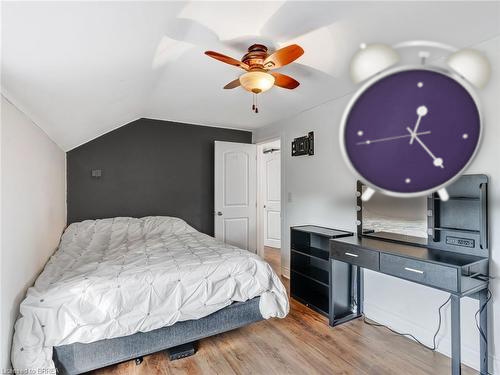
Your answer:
**12:22:43**
